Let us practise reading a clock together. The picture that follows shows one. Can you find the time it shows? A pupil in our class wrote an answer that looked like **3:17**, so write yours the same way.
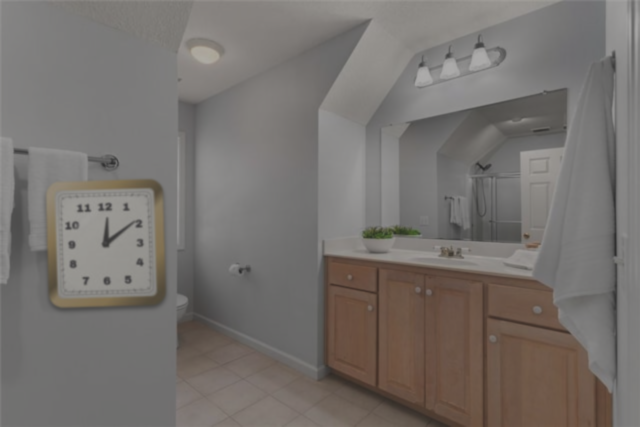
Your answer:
**12:09**
